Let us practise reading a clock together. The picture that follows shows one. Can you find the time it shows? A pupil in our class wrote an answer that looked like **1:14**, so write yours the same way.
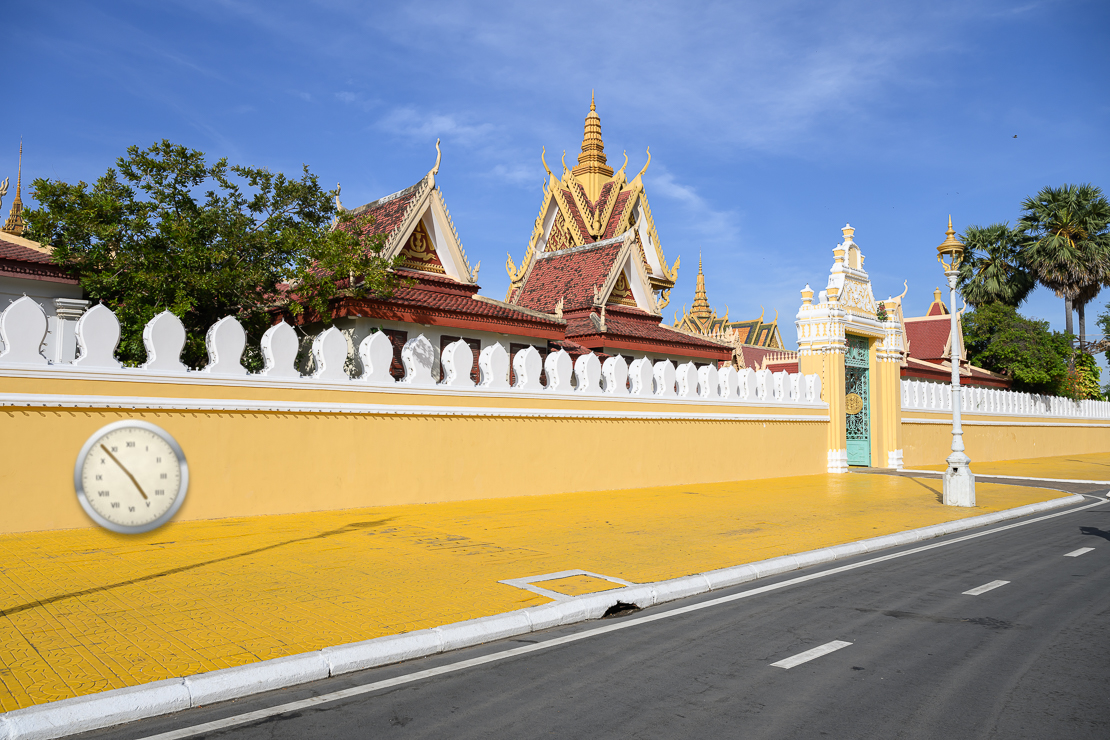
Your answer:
**4:53**
